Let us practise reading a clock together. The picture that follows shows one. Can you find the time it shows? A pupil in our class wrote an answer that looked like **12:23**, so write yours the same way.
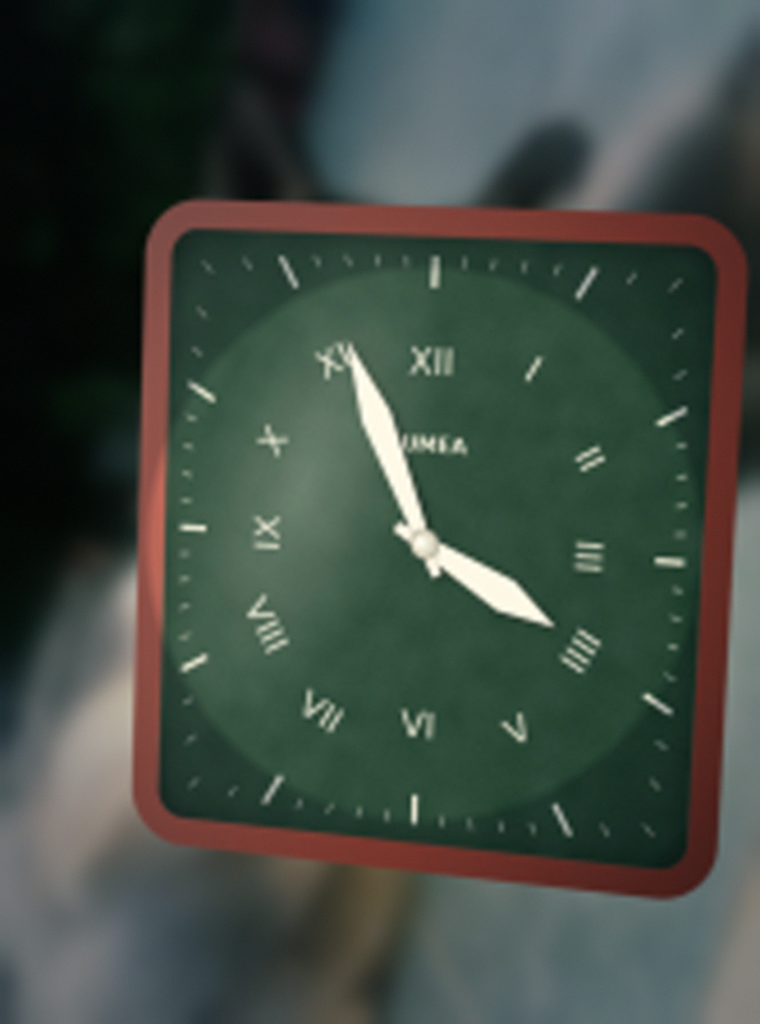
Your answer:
**3:56**
